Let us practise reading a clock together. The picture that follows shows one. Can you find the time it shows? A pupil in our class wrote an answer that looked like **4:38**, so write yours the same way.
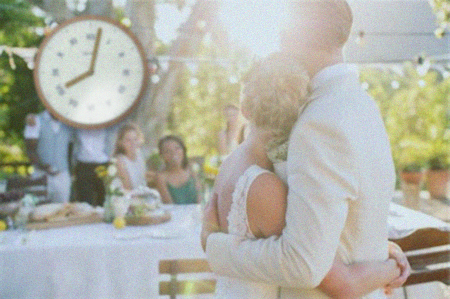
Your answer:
**8:02**
